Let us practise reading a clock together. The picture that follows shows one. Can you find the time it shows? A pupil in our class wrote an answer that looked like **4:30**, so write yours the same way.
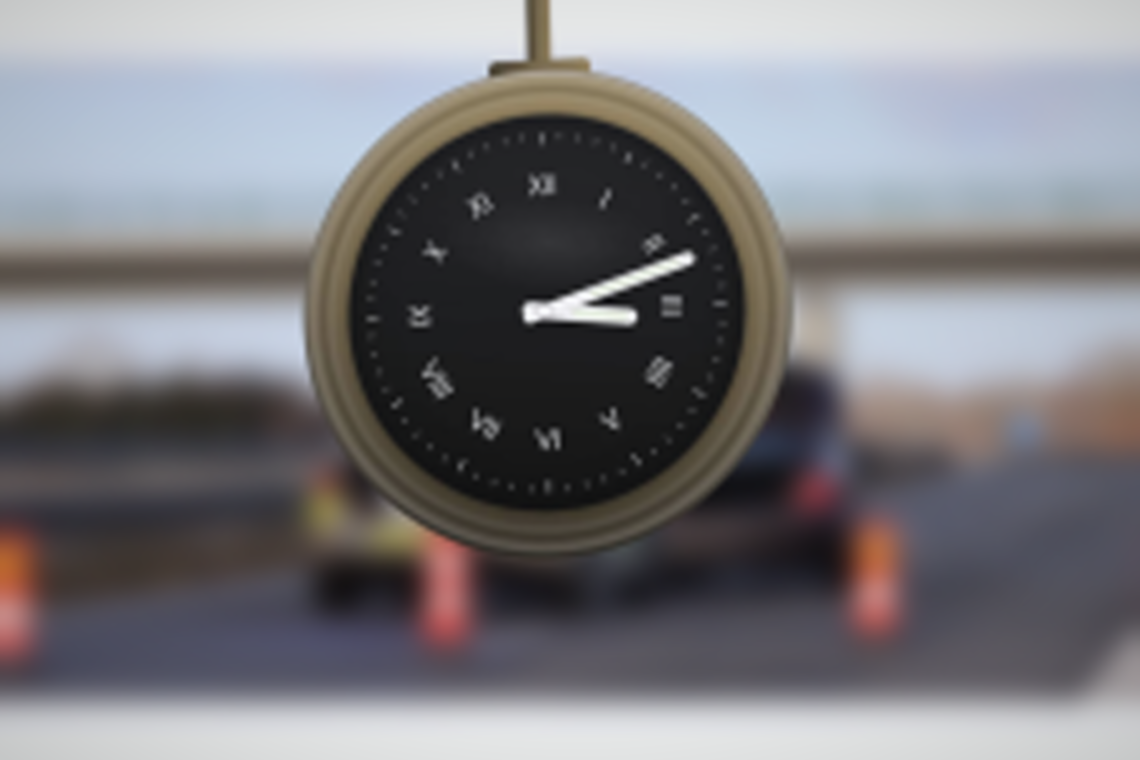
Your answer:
**3:12**
